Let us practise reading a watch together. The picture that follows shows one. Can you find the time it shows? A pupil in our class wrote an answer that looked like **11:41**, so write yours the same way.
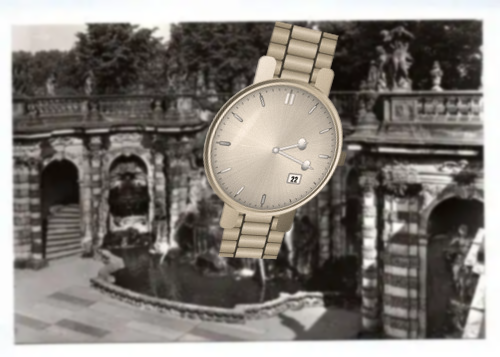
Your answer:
**2:18**
